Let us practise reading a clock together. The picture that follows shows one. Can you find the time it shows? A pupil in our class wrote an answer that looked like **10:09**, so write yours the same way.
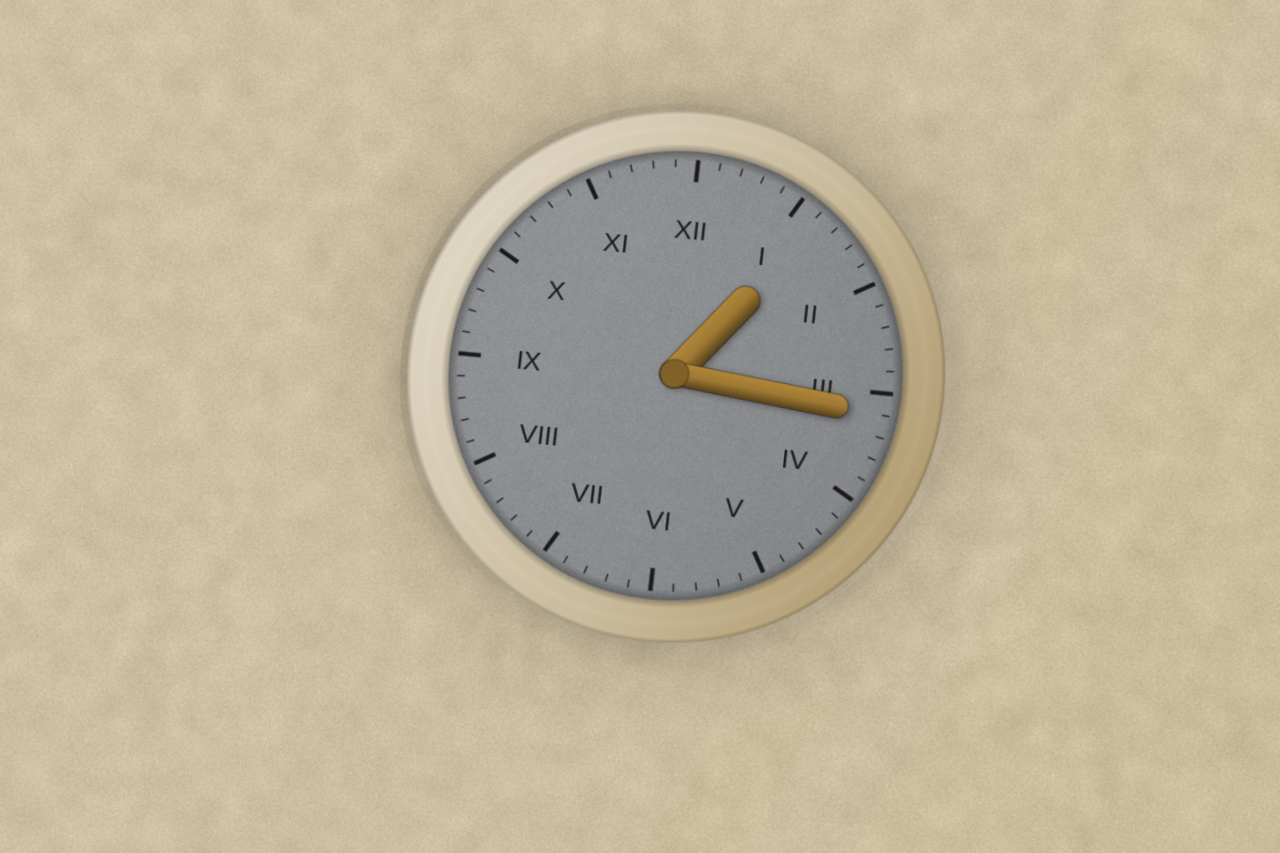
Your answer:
**1:16**
